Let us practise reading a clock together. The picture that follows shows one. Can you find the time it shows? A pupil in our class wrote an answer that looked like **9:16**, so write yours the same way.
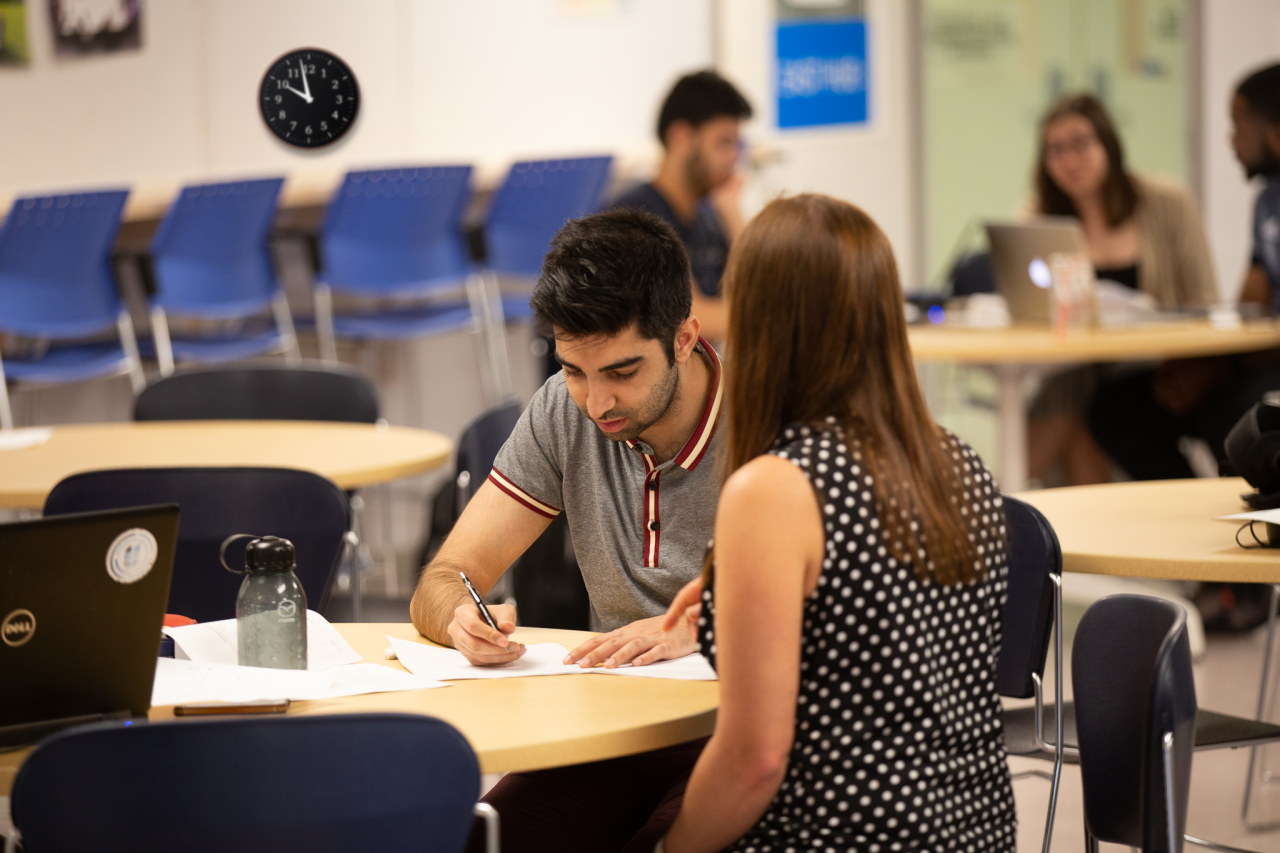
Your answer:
**9:58**
